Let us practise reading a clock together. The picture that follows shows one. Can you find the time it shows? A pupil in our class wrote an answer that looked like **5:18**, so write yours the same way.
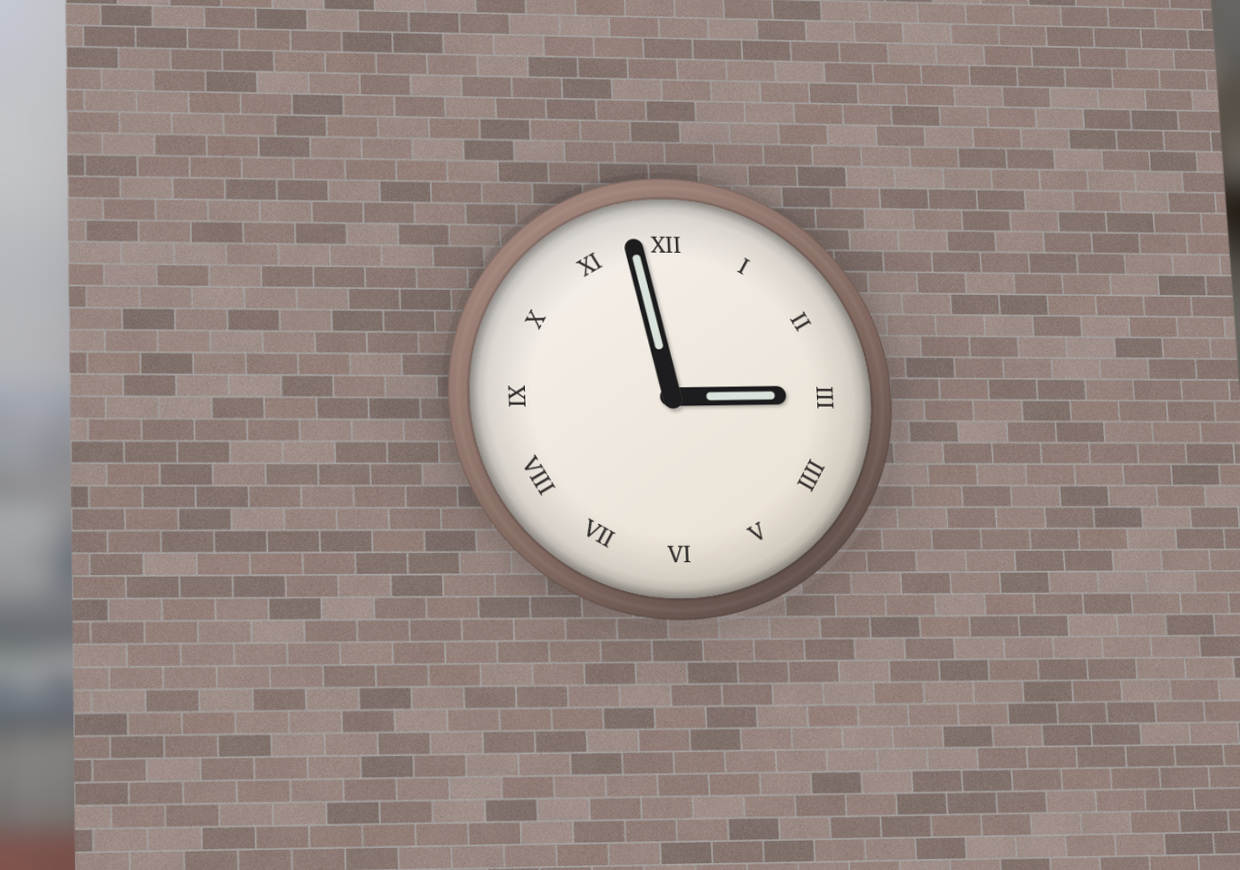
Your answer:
**2:58**
